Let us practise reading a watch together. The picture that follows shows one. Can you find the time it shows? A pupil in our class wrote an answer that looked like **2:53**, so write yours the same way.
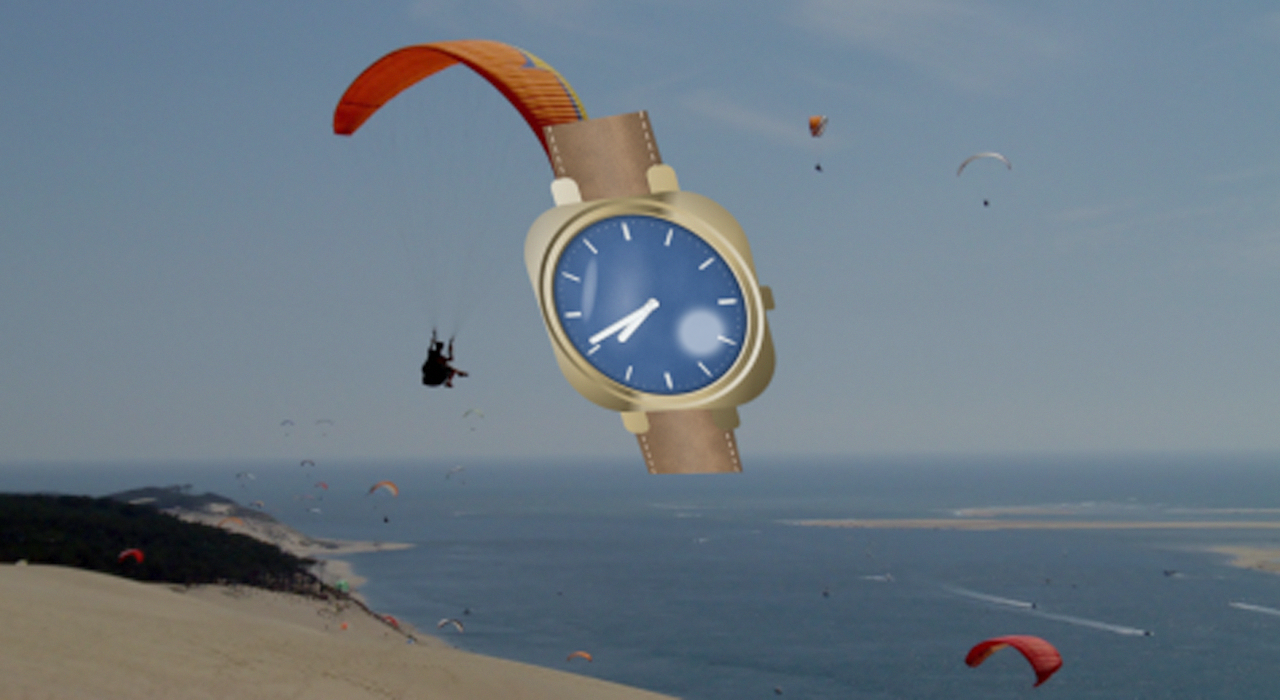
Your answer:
**7:41**
